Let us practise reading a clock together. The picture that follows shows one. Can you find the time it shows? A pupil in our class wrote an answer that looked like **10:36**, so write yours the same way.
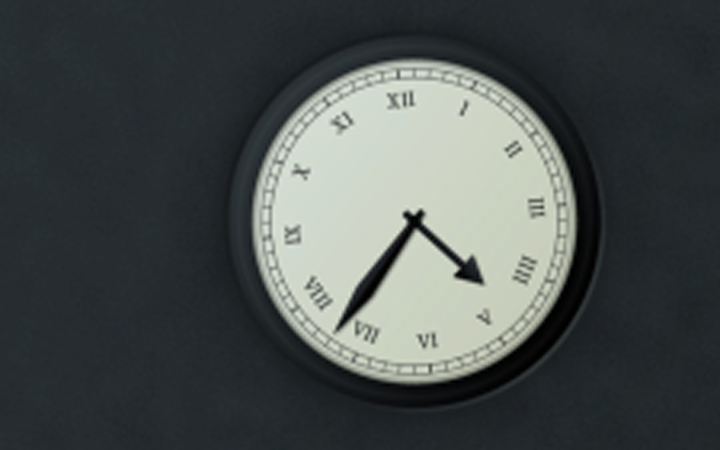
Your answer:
**4:37**
